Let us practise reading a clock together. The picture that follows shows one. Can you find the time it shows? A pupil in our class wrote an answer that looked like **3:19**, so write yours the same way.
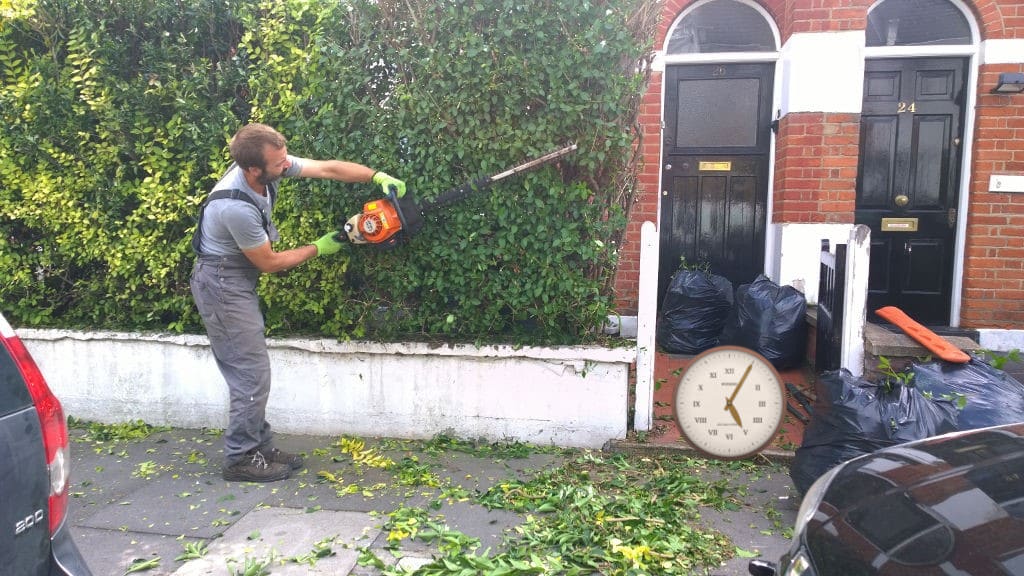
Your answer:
**5:05**
